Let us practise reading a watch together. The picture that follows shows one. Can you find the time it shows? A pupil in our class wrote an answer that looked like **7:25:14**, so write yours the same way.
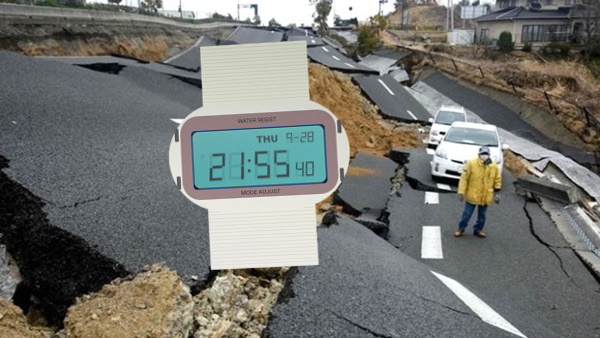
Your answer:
**21:55:40**
